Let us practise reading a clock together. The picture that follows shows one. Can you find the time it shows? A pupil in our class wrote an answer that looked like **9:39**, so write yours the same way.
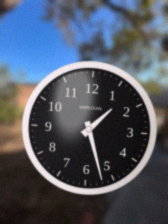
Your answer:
**1:27**
